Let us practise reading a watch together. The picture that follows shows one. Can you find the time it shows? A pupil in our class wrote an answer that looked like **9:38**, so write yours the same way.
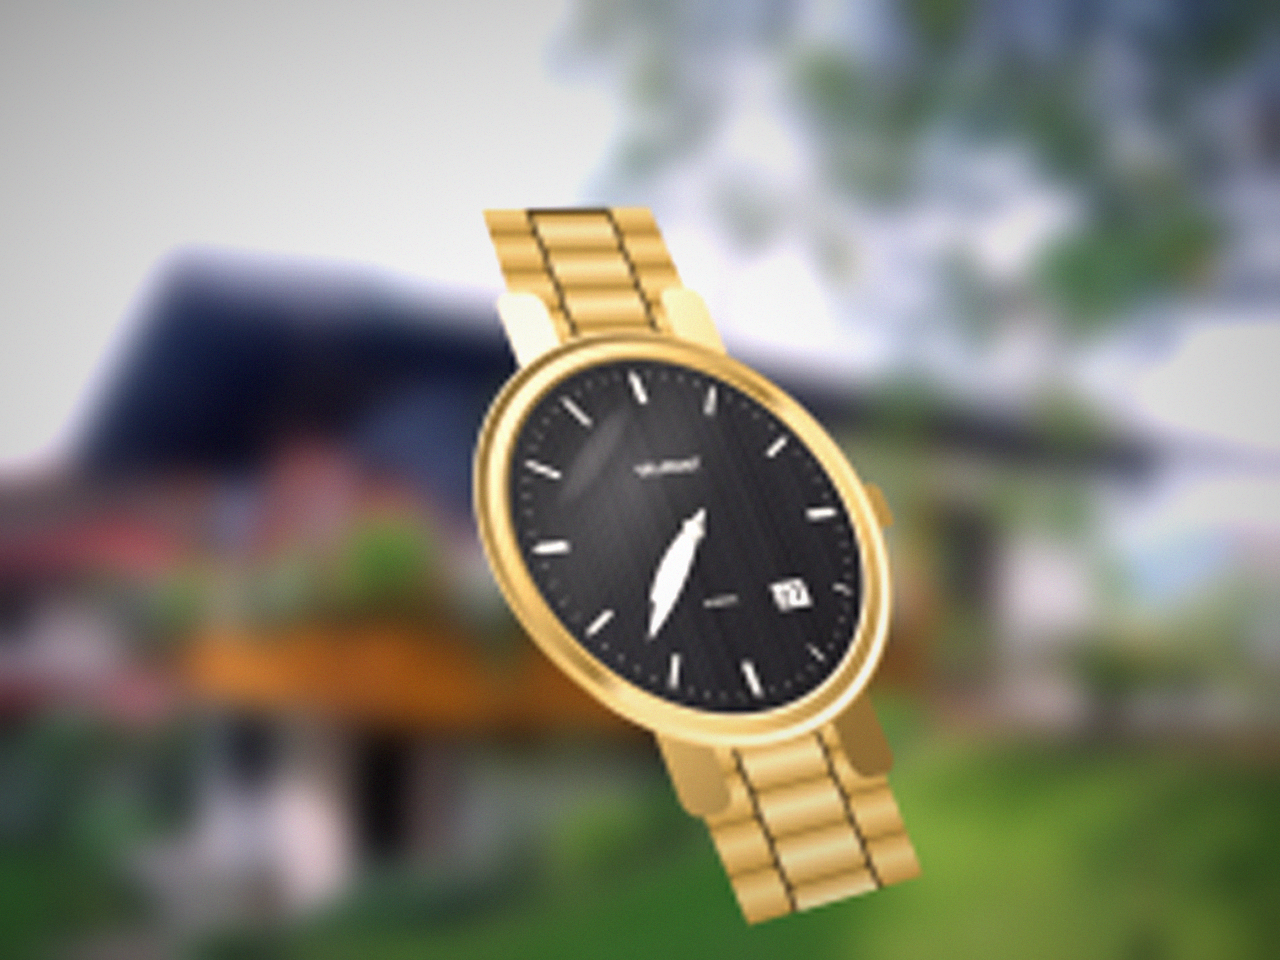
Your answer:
**7:37**
